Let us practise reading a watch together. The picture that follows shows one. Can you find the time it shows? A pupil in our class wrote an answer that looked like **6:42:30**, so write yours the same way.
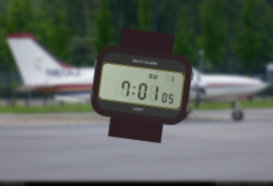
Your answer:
**7:01:05**
